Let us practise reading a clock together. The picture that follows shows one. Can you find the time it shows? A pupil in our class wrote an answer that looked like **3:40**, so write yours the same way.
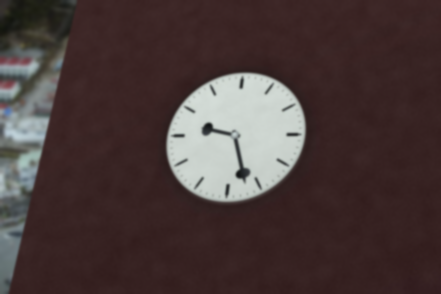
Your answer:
**9:27**
